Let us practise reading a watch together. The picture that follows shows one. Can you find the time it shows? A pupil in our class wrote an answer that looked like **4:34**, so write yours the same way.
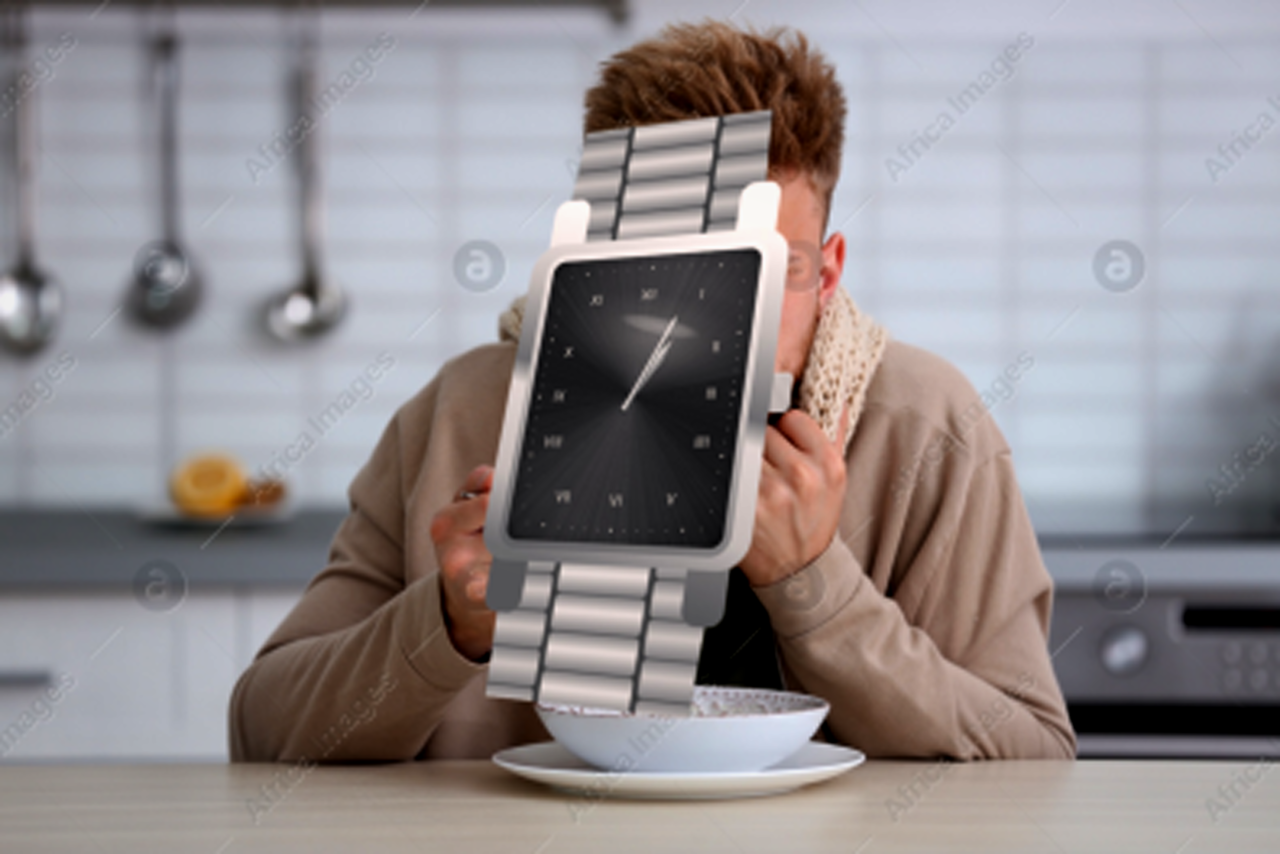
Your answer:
**1:04**
